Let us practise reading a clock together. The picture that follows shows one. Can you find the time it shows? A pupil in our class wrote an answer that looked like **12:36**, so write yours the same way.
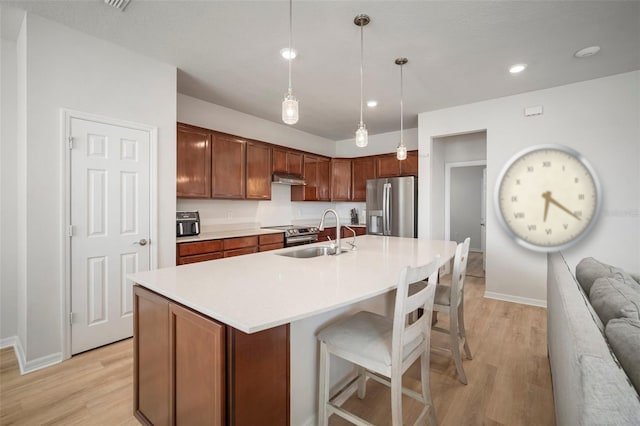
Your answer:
**6:21**
